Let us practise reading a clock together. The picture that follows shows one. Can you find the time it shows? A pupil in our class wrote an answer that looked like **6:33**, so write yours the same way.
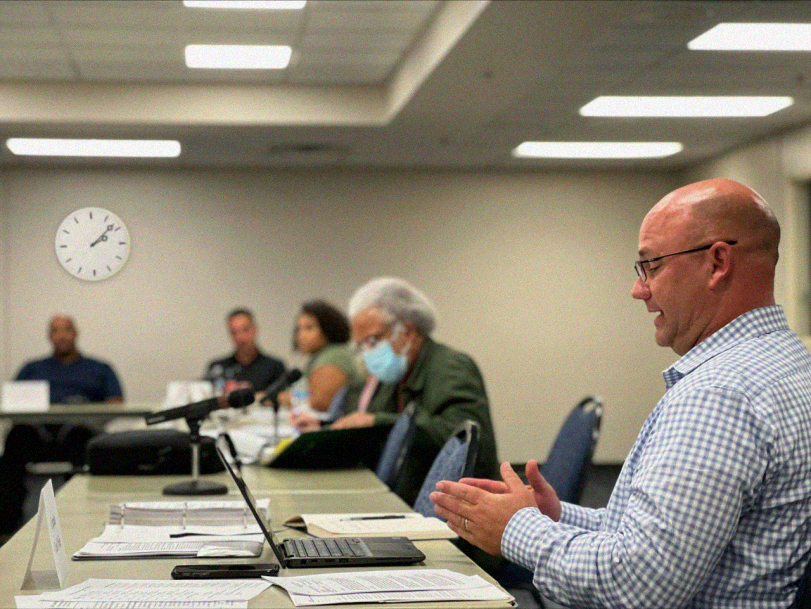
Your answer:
**2:08**
